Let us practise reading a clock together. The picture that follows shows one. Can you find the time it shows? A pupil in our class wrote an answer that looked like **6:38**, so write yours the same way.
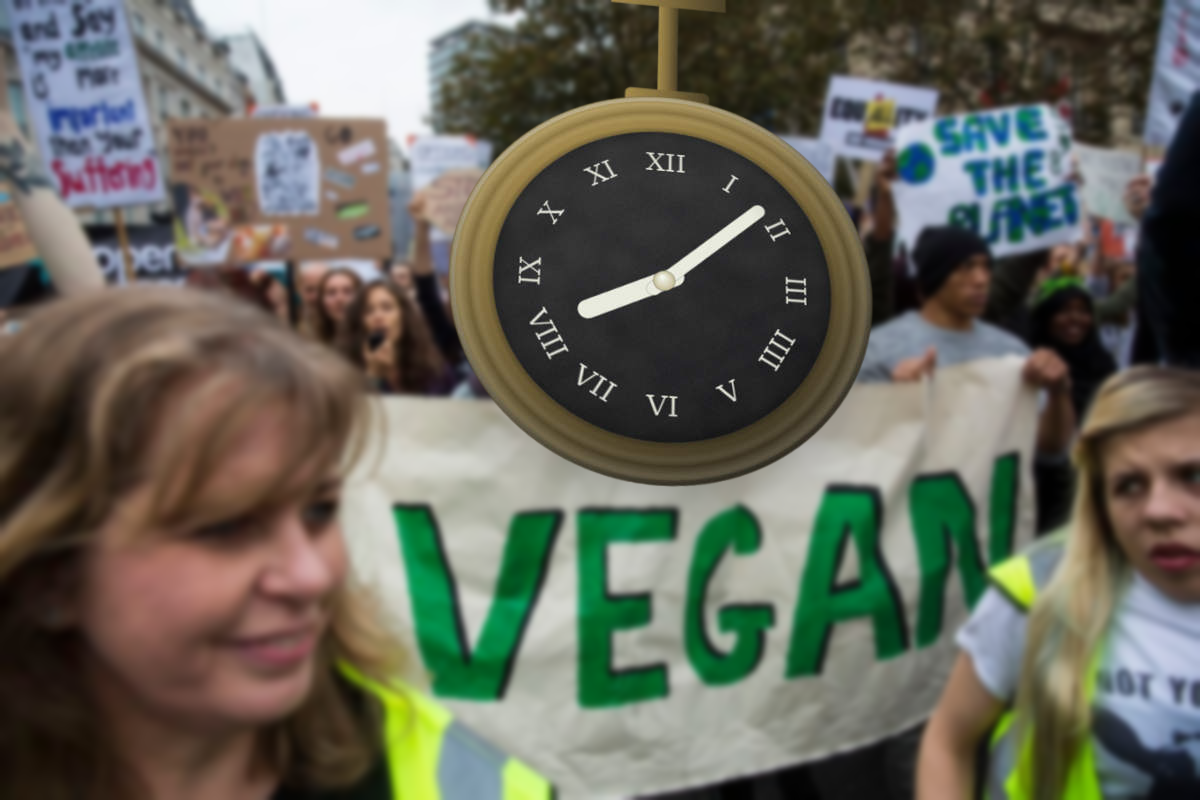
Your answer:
**8:08**
